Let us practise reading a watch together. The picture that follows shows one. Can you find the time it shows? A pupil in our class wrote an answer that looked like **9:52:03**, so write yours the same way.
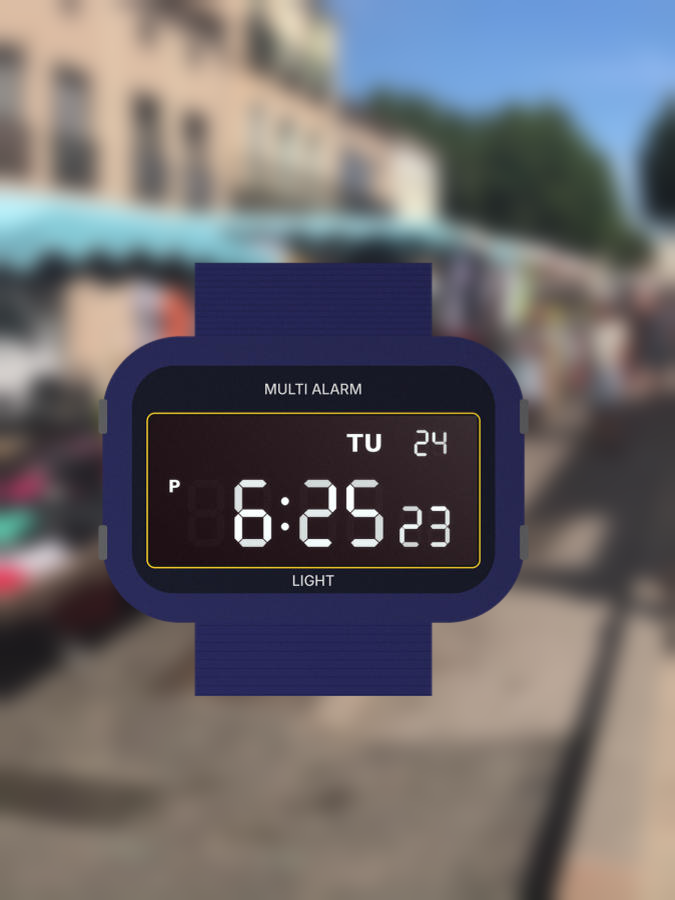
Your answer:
**6:25:23**
